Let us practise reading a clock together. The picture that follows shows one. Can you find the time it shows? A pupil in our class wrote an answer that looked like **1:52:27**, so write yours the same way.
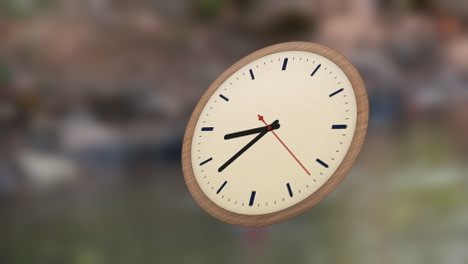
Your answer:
**8:37:22**
